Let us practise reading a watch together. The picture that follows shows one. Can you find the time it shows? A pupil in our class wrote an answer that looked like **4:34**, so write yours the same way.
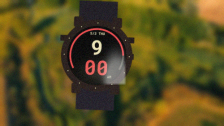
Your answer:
**9:00**
